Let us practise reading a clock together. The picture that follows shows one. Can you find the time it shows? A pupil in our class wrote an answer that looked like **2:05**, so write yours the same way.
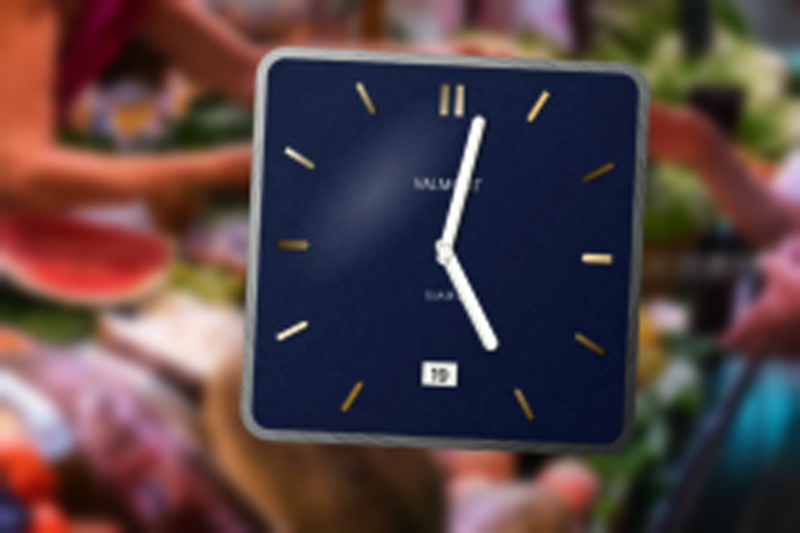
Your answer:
**5:02**
